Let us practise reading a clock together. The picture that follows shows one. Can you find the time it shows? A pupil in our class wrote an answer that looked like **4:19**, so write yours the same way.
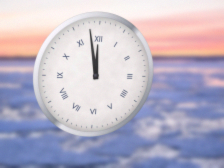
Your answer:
**11:58**
